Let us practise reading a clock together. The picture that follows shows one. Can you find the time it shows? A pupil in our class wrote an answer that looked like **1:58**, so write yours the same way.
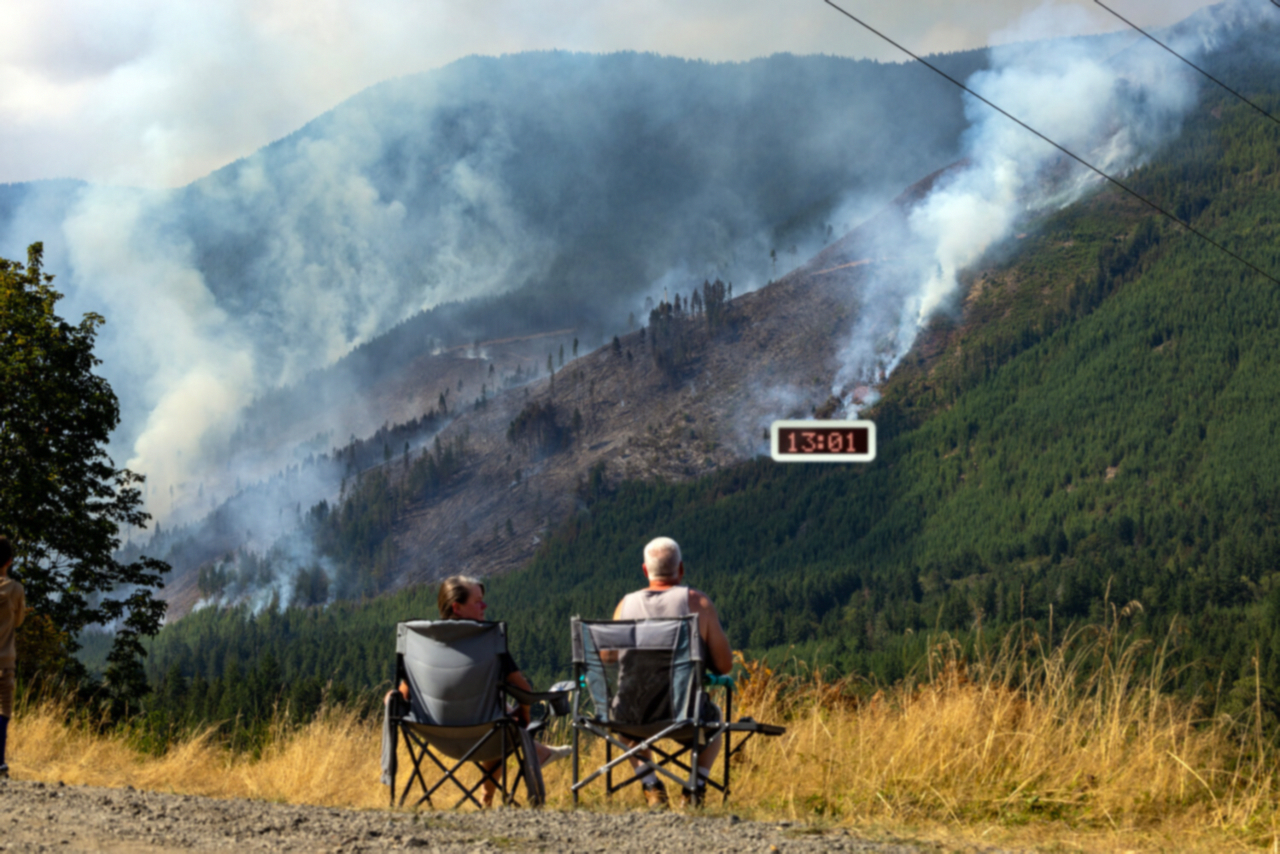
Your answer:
**13:01**
